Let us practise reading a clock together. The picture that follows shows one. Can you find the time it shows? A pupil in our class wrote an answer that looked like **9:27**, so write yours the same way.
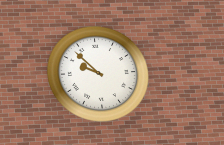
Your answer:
**9:53**
